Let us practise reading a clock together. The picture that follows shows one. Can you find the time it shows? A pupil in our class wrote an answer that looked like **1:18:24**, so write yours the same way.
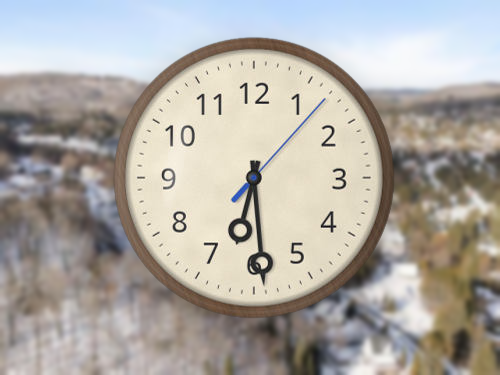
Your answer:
**6:29:07**
